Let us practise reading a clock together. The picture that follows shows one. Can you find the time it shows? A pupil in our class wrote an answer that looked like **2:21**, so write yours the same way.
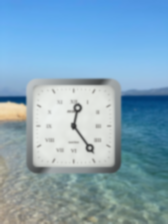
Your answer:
**12:24**
